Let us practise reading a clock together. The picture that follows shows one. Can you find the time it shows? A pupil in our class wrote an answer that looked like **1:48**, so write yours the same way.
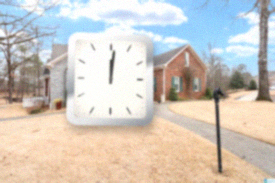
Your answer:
**12:01**
